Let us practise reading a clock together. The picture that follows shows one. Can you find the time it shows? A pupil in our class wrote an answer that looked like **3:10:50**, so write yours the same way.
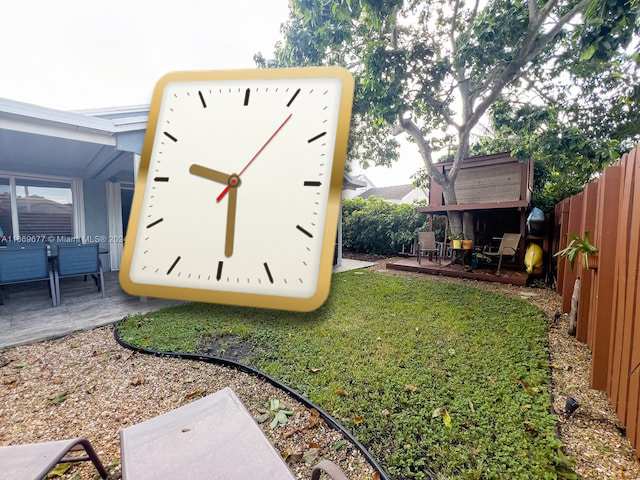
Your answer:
**9:29:06**
